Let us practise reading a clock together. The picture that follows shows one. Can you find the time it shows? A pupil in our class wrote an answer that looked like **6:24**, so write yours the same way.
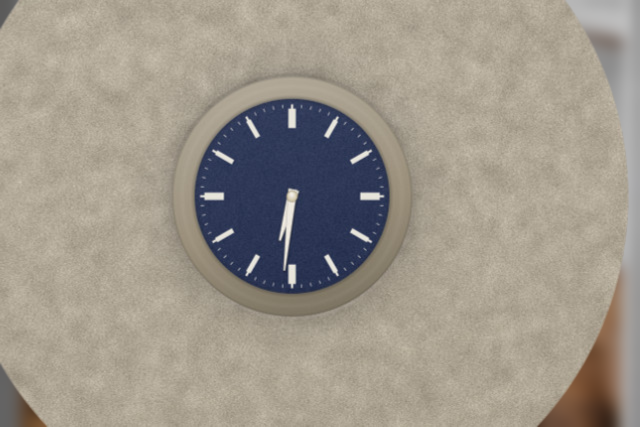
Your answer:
**6:31**
